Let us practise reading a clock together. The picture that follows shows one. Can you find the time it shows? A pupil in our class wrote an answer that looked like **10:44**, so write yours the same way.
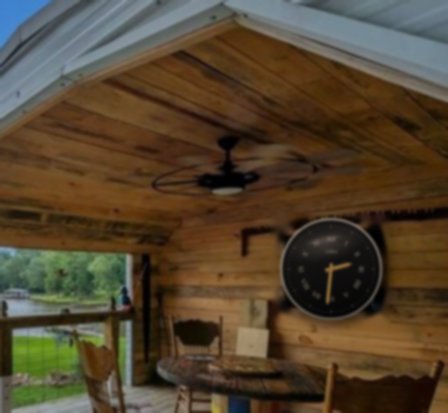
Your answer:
**2:31**
